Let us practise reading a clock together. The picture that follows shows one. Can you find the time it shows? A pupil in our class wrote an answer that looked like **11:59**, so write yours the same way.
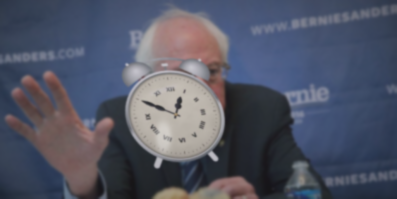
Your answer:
**12:50**
